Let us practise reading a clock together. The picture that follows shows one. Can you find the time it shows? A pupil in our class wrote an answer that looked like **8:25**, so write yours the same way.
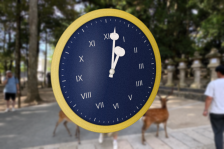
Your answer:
**1:02**
